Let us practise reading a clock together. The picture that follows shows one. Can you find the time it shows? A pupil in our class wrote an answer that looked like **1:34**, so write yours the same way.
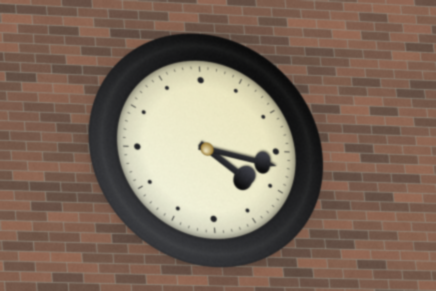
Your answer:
**4:17**
